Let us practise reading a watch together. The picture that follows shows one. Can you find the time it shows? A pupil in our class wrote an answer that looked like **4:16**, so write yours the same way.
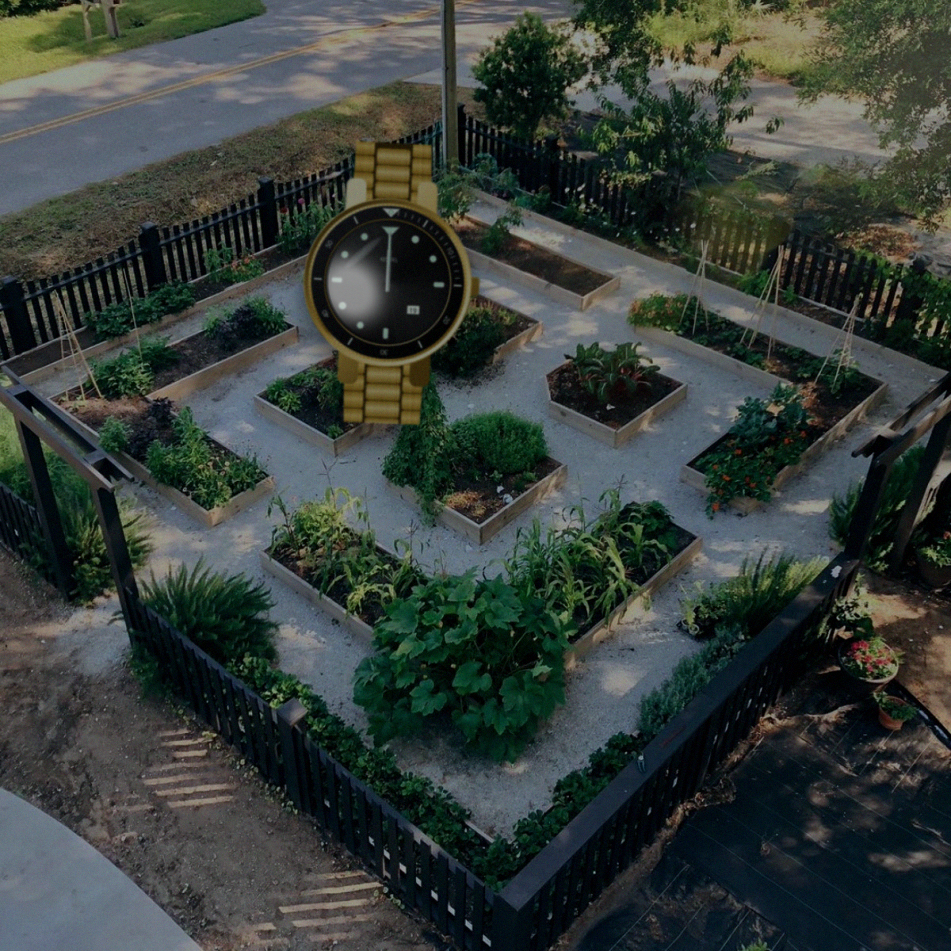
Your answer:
**12:00**
